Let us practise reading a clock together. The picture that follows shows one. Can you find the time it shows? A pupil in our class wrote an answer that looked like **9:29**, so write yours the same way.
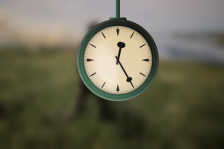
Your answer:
**12:25**
